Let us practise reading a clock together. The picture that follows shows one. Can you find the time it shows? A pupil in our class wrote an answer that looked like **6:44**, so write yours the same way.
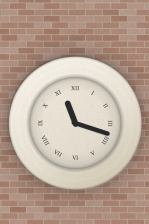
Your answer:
**11:18**
